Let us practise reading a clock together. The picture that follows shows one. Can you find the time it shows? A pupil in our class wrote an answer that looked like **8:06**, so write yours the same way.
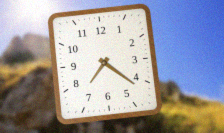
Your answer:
**7:22**
